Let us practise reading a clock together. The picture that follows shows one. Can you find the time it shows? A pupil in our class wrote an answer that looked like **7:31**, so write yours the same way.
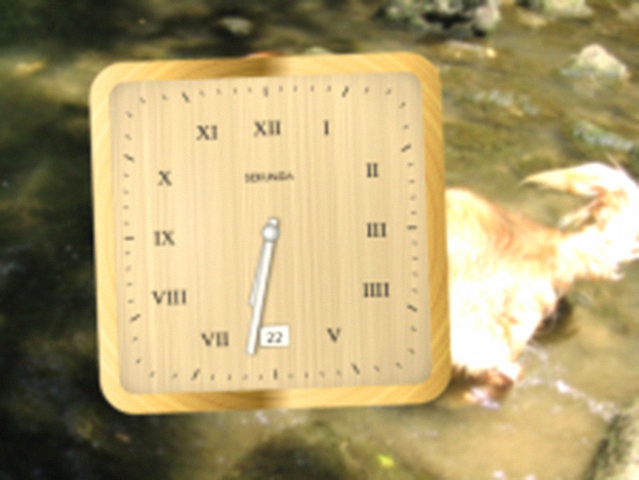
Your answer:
**6:32**
